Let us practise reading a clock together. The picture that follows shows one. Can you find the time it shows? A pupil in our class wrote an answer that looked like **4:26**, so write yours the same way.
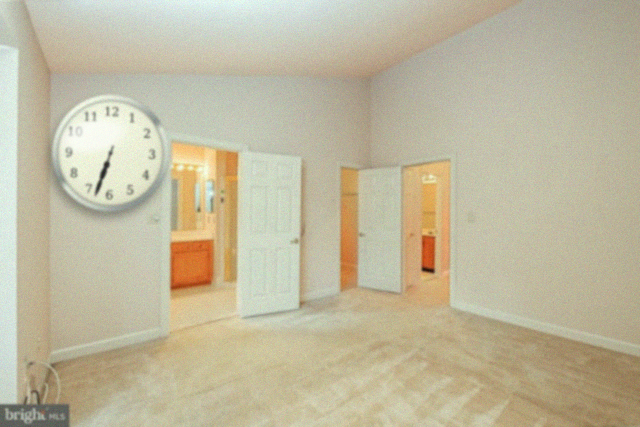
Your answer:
**6:33**
